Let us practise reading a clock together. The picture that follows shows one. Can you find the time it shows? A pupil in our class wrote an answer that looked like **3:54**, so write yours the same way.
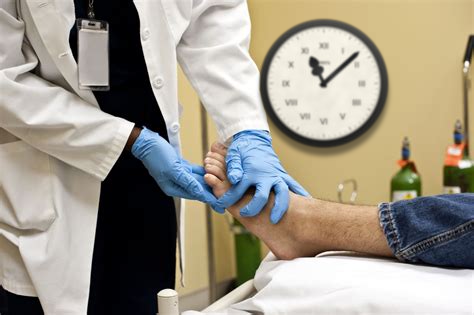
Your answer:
**11:08**
